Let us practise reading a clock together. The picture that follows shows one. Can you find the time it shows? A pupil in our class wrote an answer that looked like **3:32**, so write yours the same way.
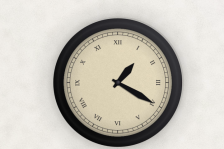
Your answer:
**1:20**
